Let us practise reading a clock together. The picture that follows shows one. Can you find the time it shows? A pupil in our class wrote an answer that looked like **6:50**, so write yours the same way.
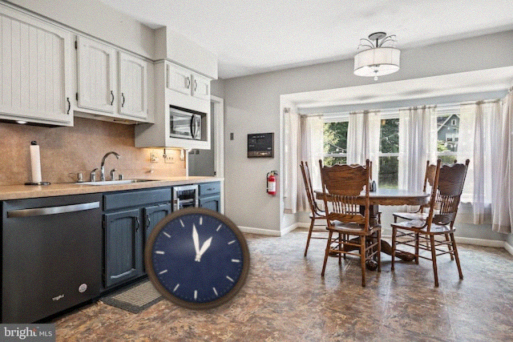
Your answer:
**12:58**
